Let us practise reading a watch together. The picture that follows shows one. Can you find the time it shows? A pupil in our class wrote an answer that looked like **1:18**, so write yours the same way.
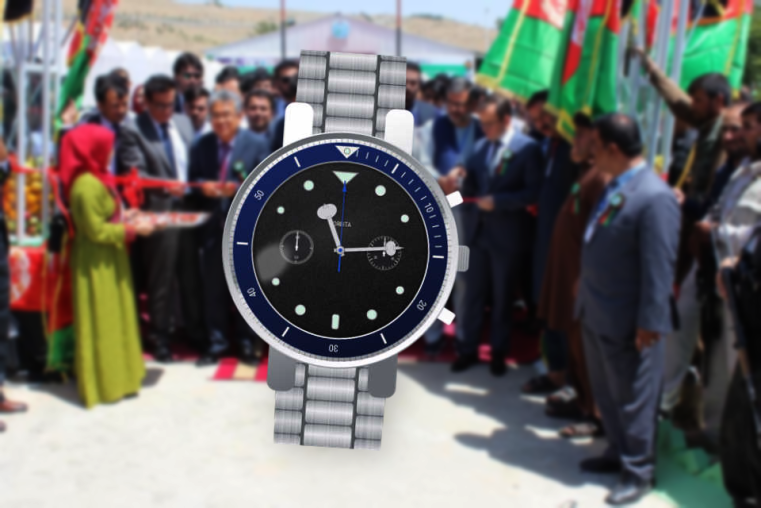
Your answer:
**11:14**
